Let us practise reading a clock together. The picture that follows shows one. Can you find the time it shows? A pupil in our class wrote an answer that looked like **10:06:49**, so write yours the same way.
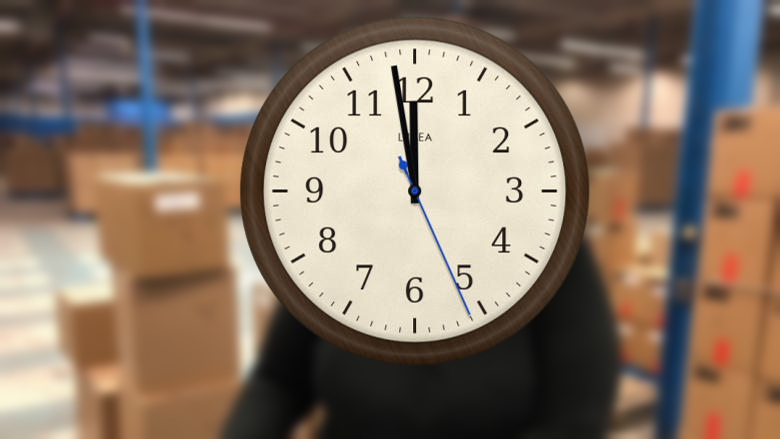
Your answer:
**11:58:26**
